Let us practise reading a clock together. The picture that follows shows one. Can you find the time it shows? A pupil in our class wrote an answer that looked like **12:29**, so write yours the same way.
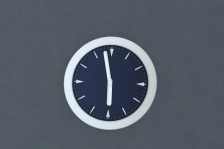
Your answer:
**5:58**
